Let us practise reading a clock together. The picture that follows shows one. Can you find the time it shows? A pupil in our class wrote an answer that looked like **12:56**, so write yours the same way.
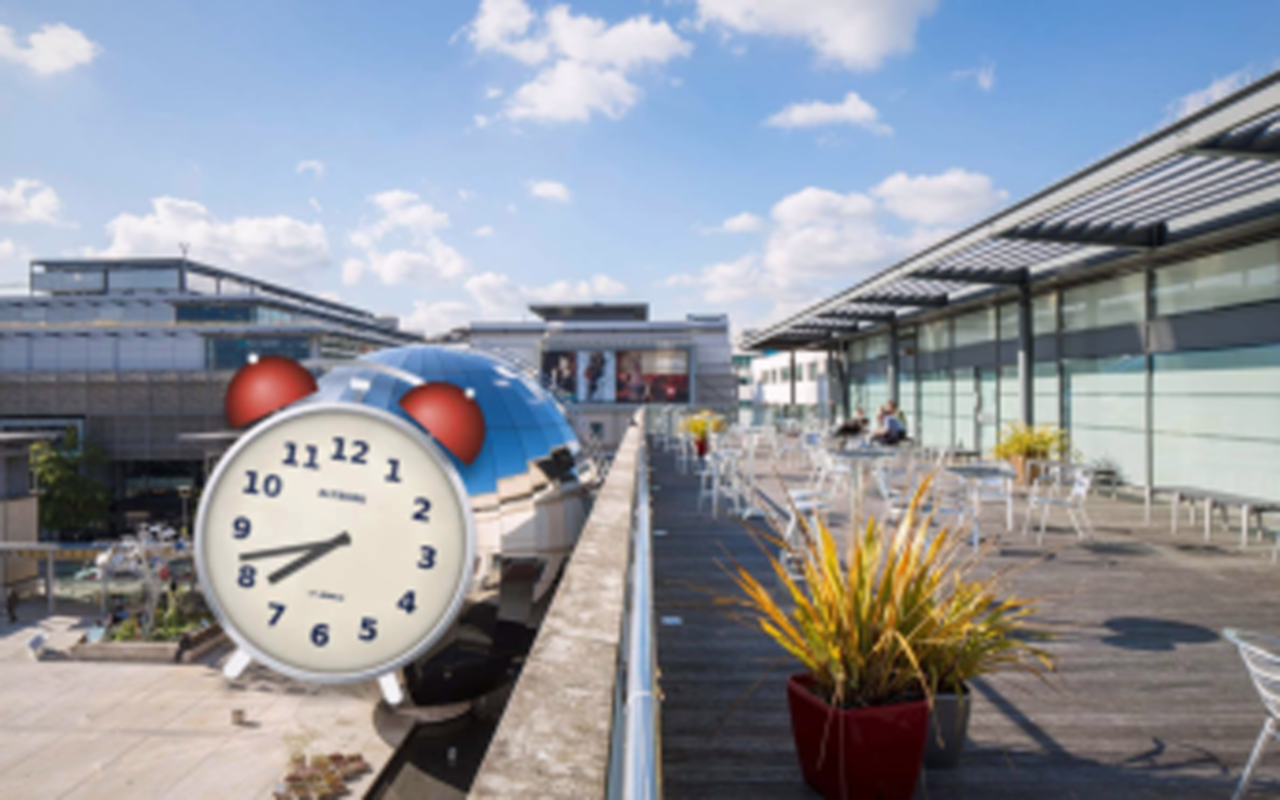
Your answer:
**7:42**
